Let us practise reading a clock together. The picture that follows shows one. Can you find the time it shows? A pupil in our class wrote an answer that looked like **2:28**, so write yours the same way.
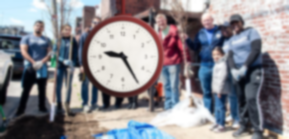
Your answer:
**9:25**
